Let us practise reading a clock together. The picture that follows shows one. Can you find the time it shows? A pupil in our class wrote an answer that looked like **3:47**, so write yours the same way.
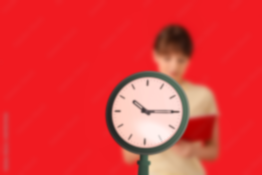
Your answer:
**10:15**
